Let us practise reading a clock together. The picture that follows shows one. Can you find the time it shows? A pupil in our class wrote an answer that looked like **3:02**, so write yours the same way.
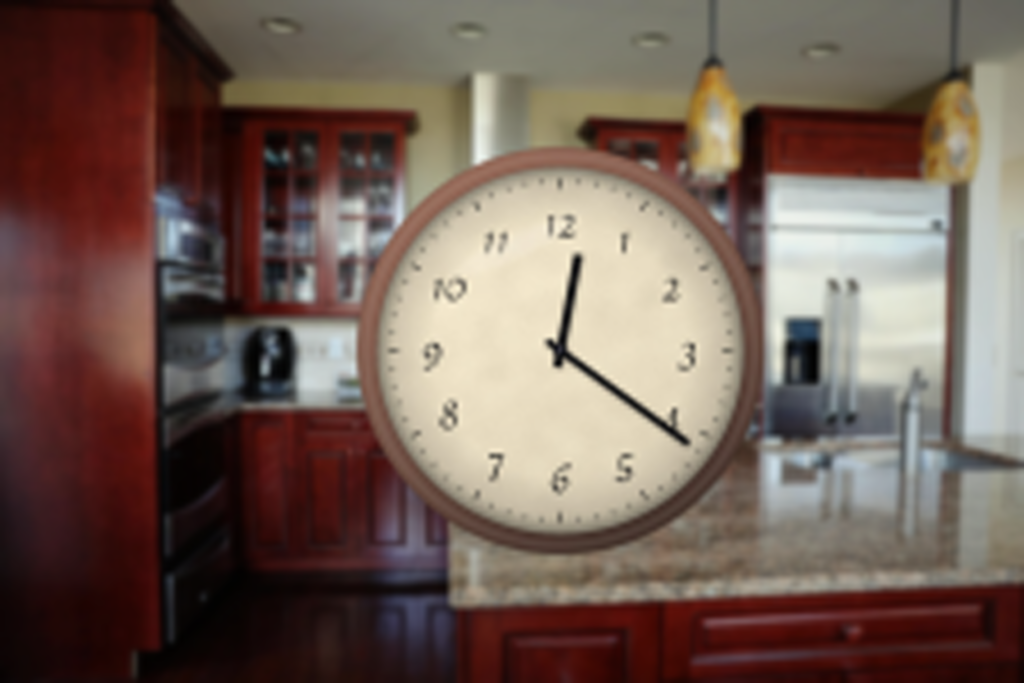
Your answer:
**12:21**
